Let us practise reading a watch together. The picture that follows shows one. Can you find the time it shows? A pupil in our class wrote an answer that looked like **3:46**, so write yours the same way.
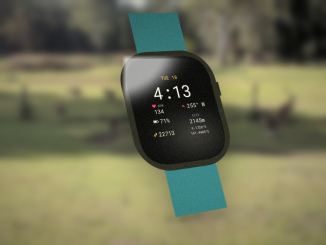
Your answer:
**4:13**
